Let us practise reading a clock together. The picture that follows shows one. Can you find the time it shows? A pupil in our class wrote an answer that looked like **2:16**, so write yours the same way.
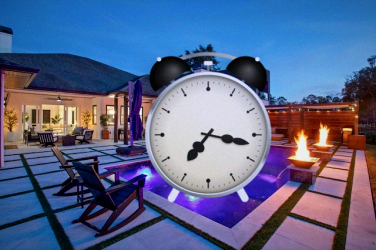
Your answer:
**7:17**
